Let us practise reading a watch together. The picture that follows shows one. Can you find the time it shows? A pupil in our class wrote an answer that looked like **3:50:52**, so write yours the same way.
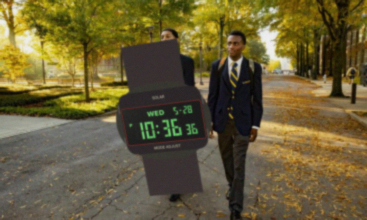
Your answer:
**10:36:36**
